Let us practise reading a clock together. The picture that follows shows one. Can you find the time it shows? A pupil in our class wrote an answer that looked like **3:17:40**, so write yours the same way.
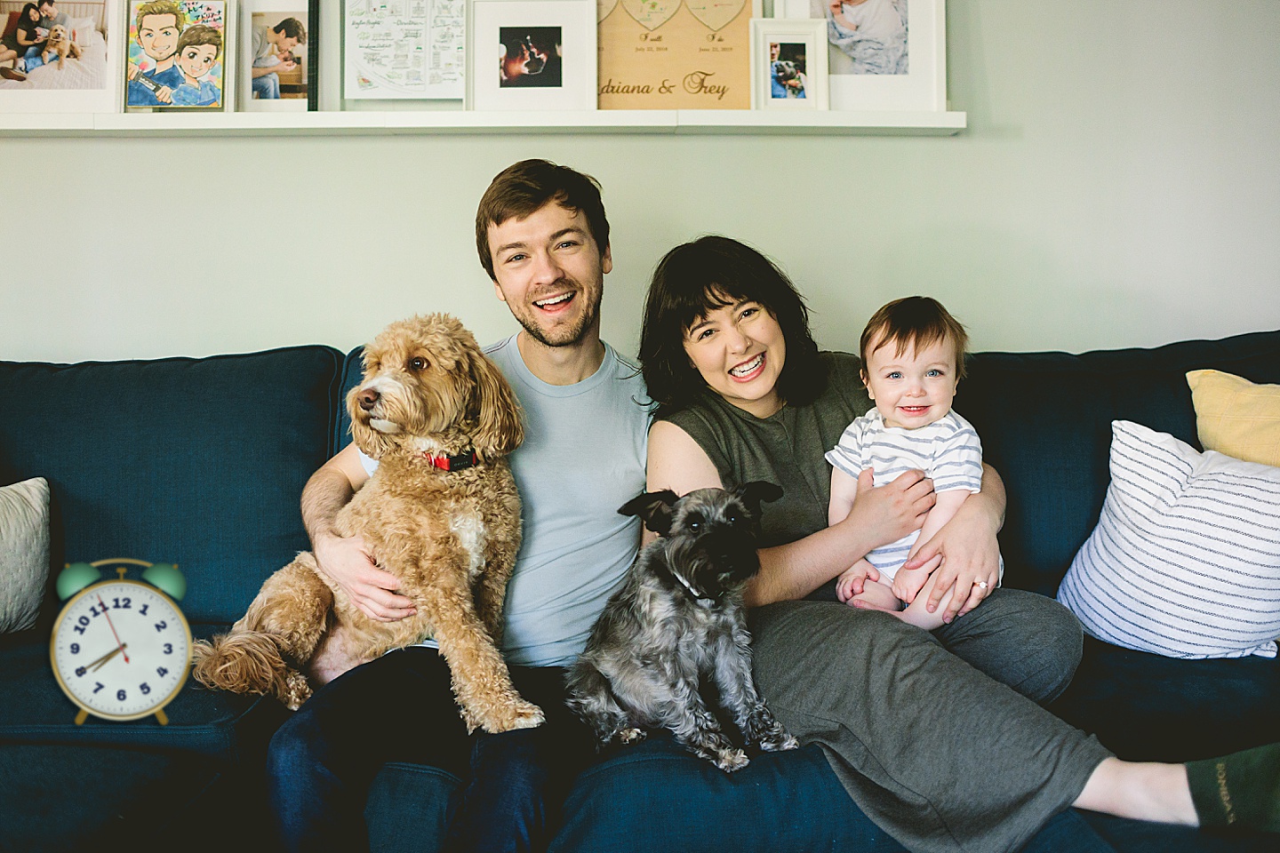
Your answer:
**7:39:56**
